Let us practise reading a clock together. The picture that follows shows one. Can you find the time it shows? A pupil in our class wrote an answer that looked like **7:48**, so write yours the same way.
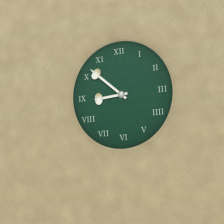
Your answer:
**8:52**
